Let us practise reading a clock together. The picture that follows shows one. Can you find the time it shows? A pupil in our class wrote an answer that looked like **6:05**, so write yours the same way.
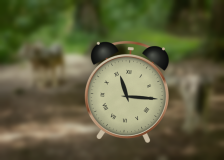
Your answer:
**11:15**
